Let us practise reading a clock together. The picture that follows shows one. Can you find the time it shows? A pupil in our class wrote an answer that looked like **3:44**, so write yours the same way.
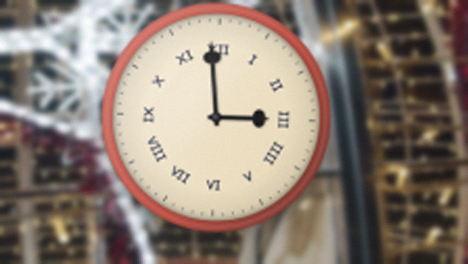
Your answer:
**2:59**
